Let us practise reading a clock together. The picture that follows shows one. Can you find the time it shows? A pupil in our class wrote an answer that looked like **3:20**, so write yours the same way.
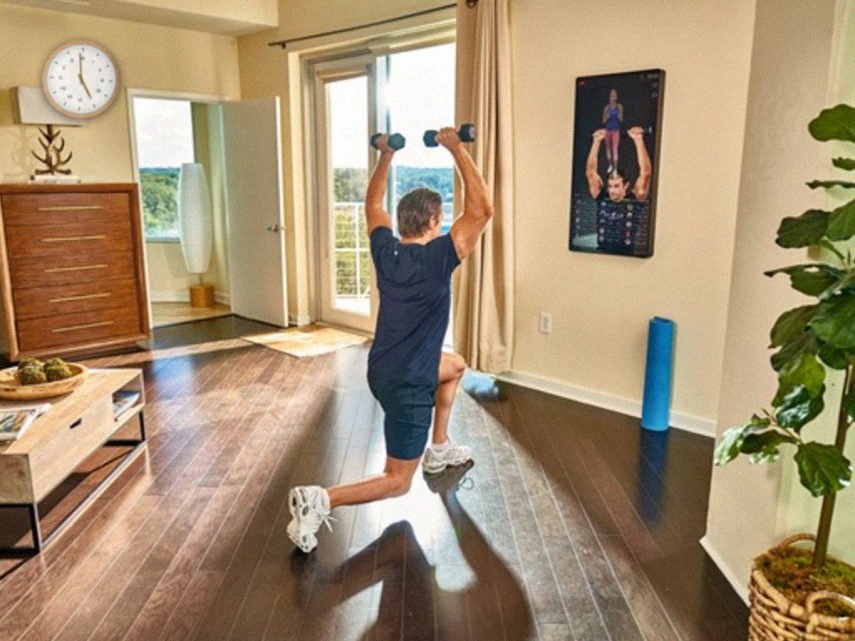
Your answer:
**4:59**
